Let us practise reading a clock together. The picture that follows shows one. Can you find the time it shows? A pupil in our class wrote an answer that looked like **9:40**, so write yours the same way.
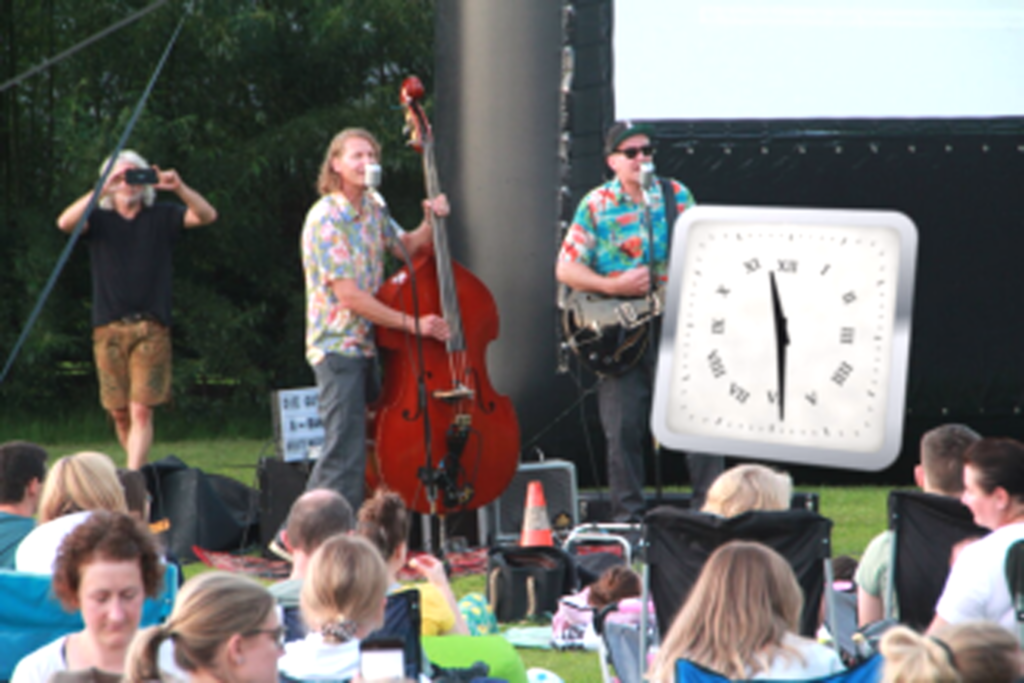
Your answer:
**11:29**
